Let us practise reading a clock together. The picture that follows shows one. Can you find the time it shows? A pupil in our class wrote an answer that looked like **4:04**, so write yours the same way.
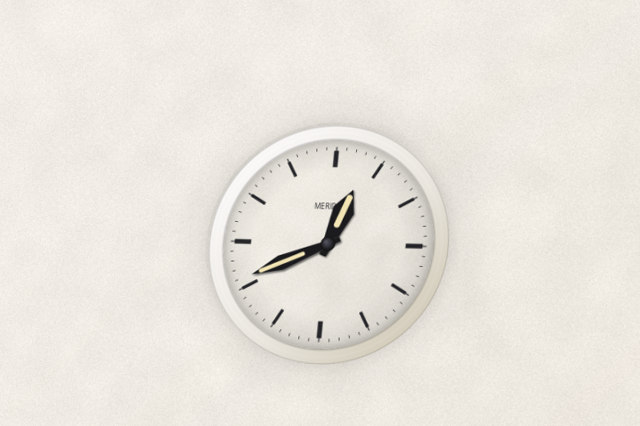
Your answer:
**12:41**
